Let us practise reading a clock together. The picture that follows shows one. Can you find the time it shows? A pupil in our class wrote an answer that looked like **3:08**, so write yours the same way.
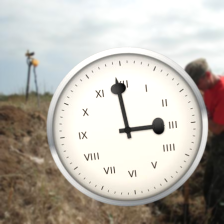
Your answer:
**2:59**
